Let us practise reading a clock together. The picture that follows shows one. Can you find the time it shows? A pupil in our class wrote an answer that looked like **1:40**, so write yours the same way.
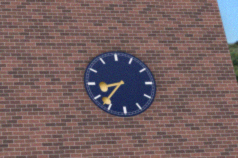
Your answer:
**8:37**
